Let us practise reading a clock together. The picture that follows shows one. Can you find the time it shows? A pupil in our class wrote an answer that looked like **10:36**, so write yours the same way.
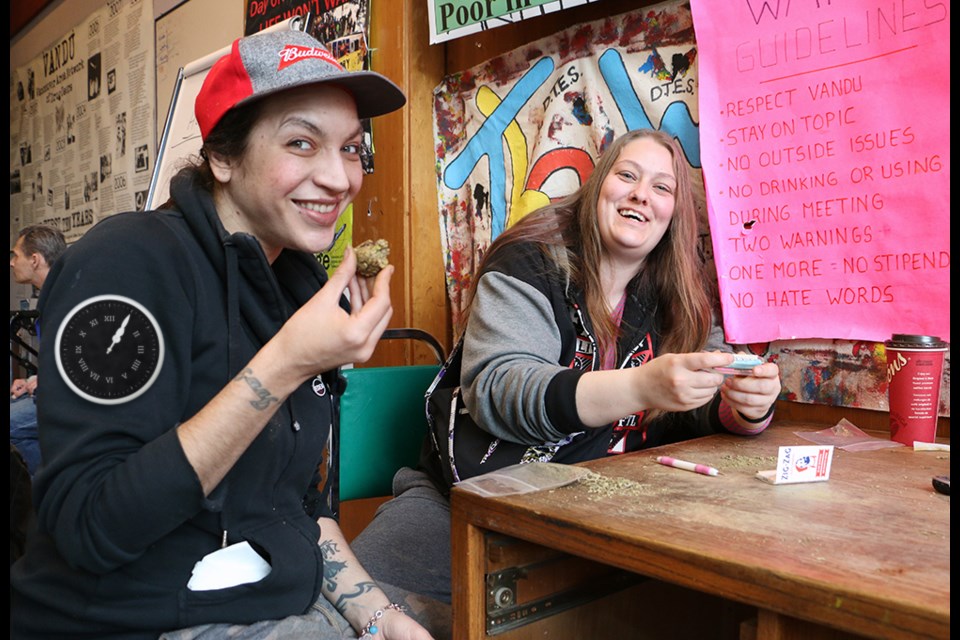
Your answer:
**1:05**
